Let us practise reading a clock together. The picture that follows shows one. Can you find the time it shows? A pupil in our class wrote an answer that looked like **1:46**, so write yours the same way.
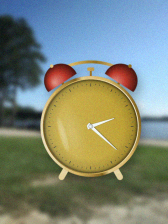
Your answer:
**2:22**
